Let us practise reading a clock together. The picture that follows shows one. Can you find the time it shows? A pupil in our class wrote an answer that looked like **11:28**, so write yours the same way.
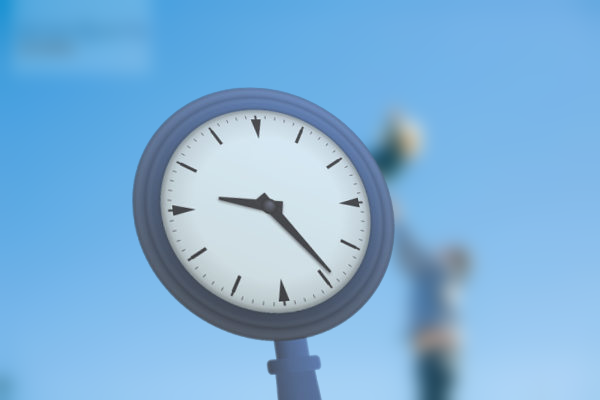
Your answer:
**9:24**
